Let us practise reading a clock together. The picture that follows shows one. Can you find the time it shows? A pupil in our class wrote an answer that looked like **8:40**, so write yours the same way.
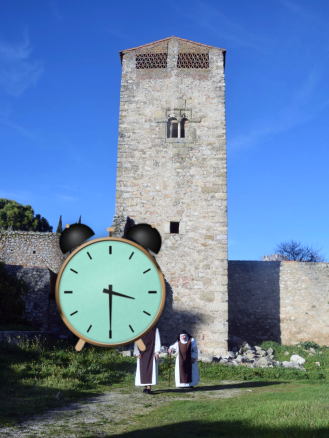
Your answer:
**3:30**
